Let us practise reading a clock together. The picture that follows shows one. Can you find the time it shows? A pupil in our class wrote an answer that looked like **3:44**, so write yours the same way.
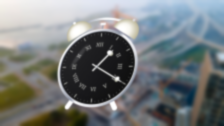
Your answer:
**1:20**
